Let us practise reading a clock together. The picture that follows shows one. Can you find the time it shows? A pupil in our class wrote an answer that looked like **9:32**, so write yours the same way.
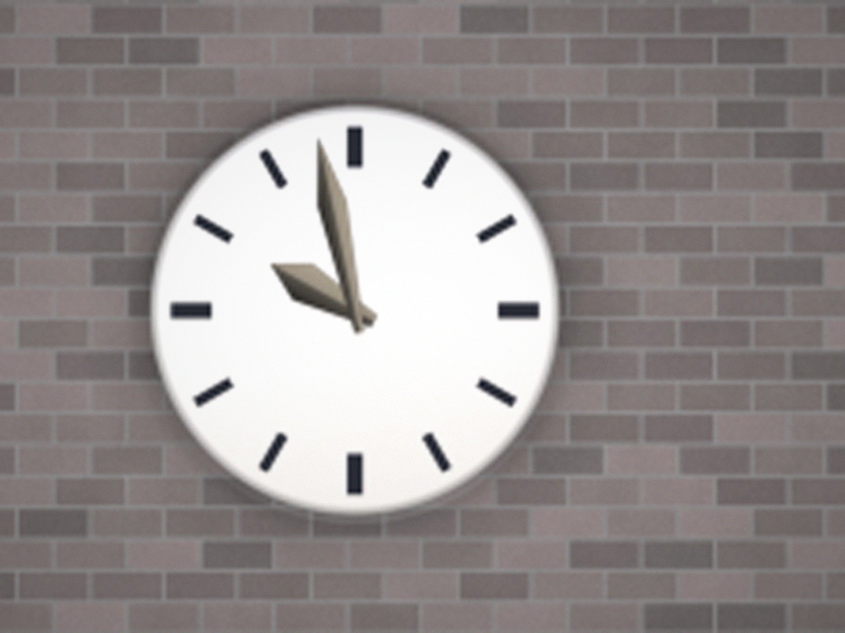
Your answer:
**9:58**
